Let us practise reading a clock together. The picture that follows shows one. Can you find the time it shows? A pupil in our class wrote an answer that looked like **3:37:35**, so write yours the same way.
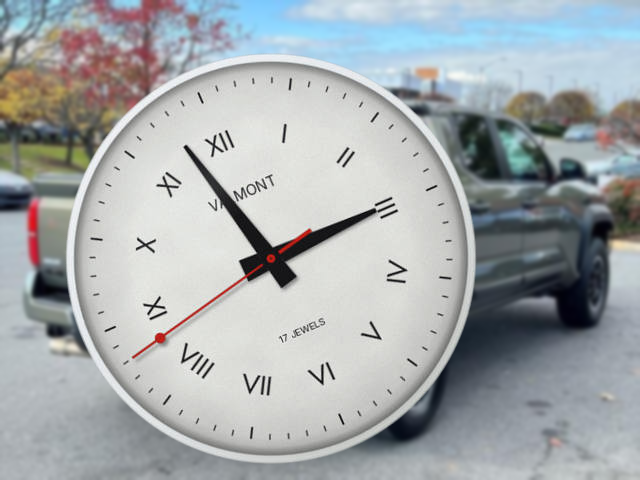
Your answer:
**2:57:43**
